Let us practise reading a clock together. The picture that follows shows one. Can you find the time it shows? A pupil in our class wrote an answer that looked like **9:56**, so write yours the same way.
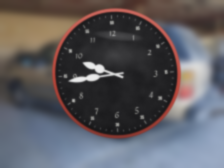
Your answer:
**9:44**
